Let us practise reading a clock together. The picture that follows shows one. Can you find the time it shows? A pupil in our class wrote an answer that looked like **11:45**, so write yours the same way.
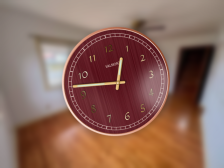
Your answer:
**12:47**
